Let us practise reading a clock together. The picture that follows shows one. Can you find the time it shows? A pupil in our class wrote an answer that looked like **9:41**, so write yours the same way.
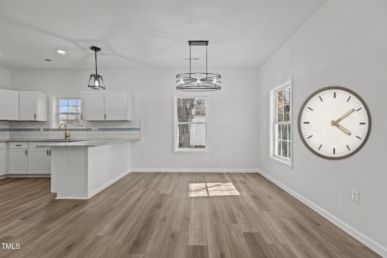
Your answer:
**4:09**
